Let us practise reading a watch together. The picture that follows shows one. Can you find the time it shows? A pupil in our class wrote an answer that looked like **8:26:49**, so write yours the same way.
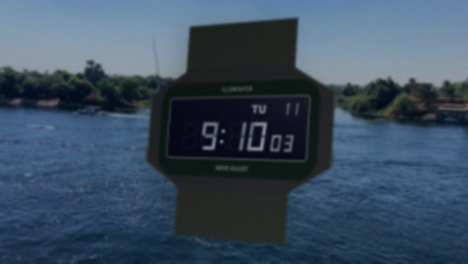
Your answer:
**9:10:03**
